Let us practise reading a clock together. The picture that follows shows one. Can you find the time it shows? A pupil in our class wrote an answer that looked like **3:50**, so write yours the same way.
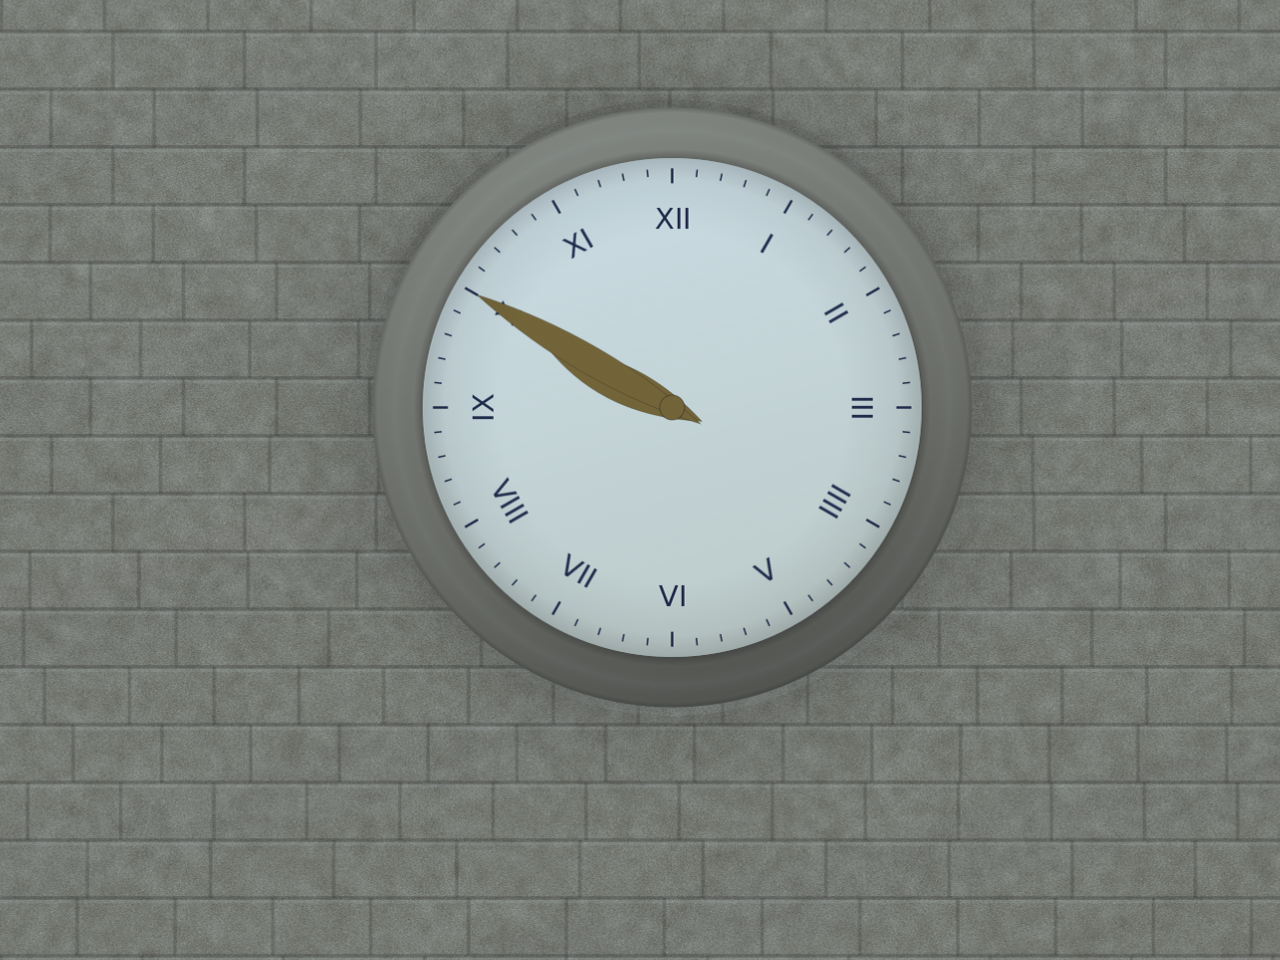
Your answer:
**9:50**
